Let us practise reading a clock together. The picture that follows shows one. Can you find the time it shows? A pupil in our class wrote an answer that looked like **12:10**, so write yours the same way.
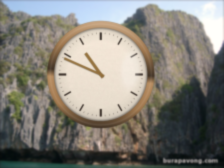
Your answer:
**10:49**
